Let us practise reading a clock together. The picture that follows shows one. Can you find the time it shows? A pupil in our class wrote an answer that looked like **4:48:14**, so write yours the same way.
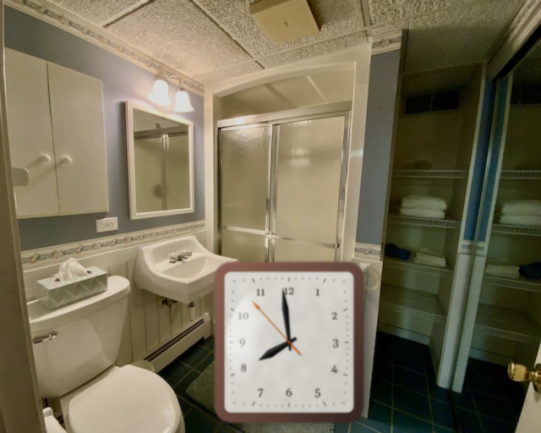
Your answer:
**7:58:53**
